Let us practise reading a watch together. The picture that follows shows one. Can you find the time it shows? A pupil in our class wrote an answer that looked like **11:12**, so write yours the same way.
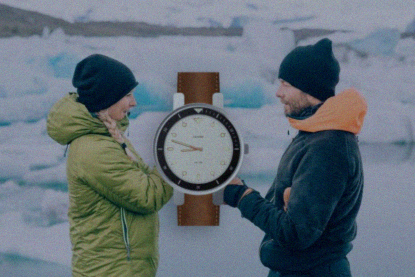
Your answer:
**8:48**
